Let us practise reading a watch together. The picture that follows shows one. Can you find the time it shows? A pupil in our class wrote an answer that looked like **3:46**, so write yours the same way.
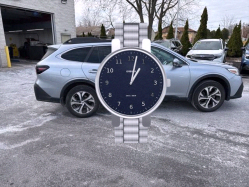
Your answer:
**1:02**
